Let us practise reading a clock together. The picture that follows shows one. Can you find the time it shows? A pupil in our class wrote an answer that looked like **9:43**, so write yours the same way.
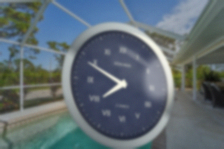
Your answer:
**7:49**
